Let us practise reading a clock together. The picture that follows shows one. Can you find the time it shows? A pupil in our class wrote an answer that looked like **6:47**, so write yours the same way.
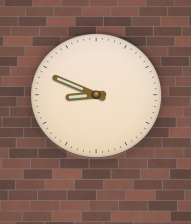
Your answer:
**8:49**
